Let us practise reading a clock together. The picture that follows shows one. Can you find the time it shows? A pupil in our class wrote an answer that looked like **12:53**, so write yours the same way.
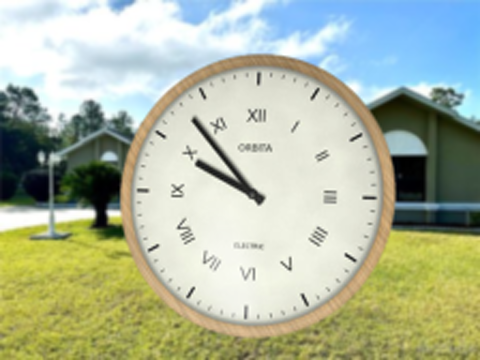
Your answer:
**9:53**
